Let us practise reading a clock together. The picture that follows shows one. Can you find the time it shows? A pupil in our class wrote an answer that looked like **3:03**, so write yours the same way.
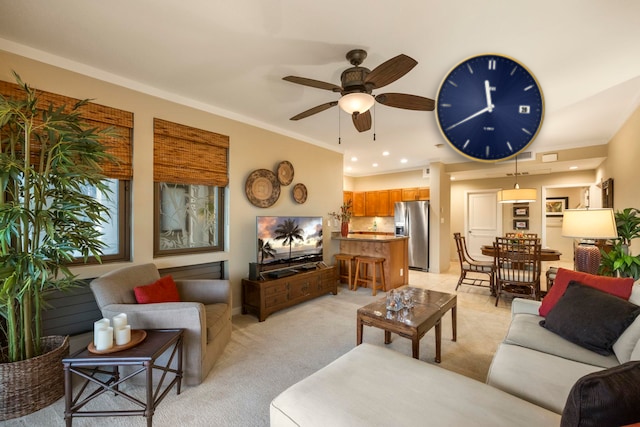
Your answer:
**11:40**
